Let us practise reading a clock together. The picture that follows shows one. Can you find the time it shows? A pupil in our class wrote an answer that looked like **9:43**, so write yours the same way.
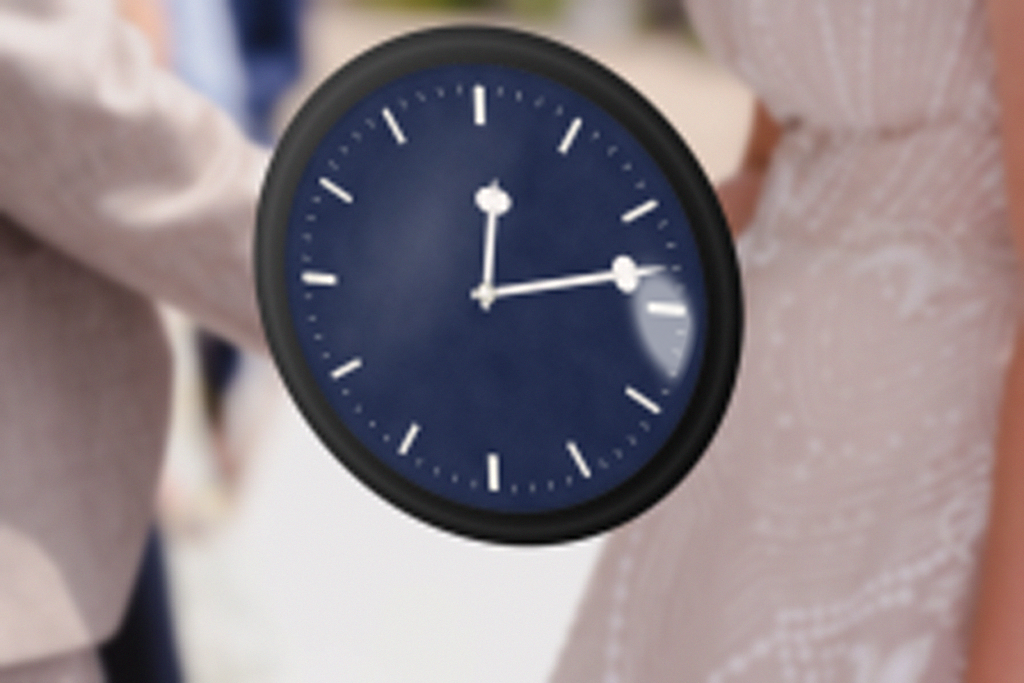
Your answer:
**12:13**
